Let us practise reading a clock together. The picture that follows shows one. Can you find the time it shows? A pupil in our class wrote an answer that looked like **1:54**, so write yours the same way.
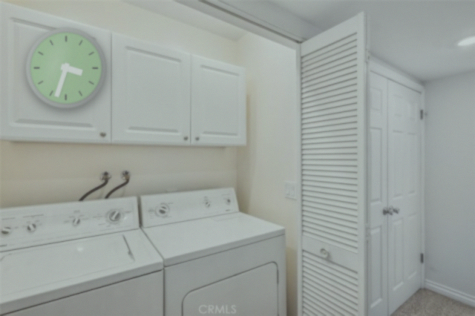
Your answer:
**3:33**
